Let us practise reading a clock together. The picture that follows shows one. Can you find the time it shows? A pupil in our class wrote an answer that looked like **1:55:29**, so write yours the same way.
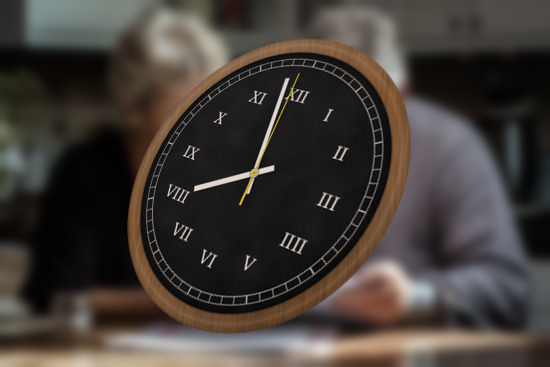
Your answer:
**7:57:59**
